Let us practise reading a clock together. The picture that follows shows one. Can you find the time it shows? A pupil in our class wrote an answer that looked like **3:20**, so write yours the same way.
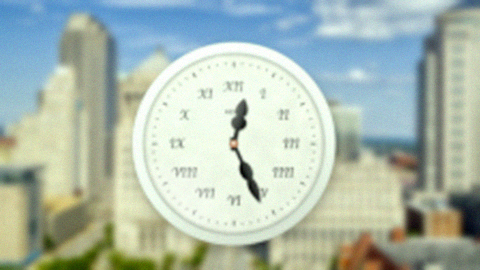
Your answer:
**12:26**
